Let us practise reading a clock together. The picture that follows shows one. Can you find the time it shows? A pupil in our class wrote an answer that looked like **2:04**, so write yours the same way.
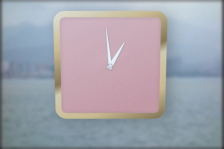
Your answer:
**12:59**
